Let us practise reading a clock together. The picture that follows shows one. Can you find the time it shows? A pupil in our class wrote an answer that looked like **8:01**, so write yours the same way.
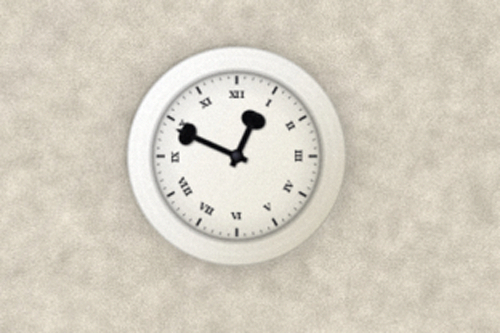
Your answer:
**12:49**
